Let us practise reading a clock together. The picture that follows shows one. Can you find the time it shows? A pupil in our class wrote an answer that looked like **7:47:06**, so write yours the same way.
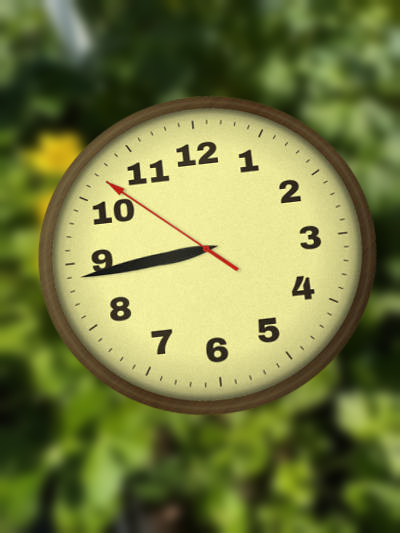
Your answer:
**8:43:52**
